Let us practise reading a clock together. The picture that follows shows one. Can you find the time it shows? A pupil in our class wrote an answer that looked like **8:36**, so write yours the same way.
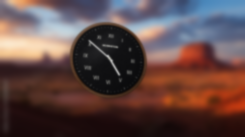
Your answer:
**4:51**
